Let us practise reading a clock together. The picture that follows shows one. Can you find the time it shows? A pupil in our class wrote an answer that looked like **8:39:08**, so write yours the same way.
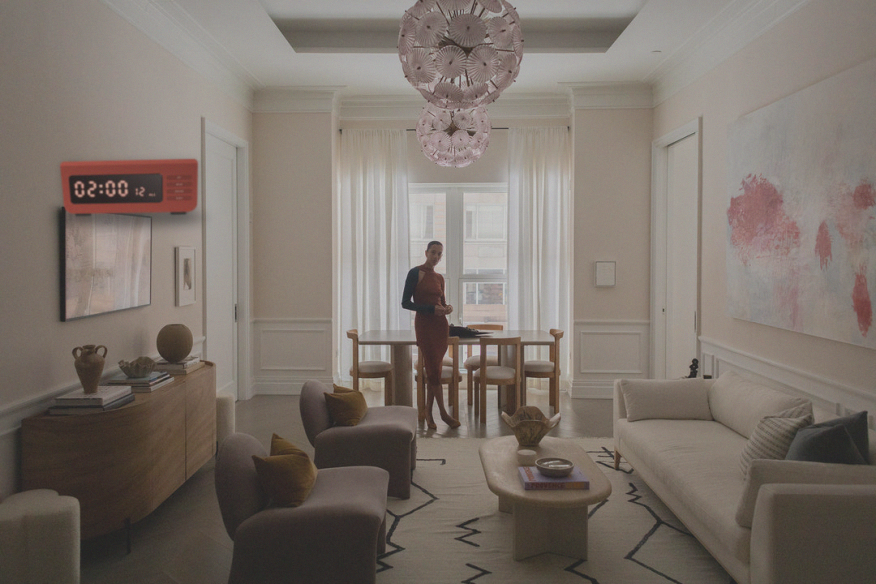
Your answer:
**2:00:12**
